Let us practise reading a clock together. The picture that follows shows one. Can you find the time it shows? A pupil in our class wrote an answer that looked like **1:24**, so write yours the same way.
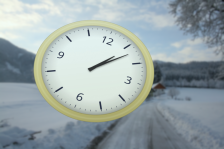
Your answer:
**1:07**
